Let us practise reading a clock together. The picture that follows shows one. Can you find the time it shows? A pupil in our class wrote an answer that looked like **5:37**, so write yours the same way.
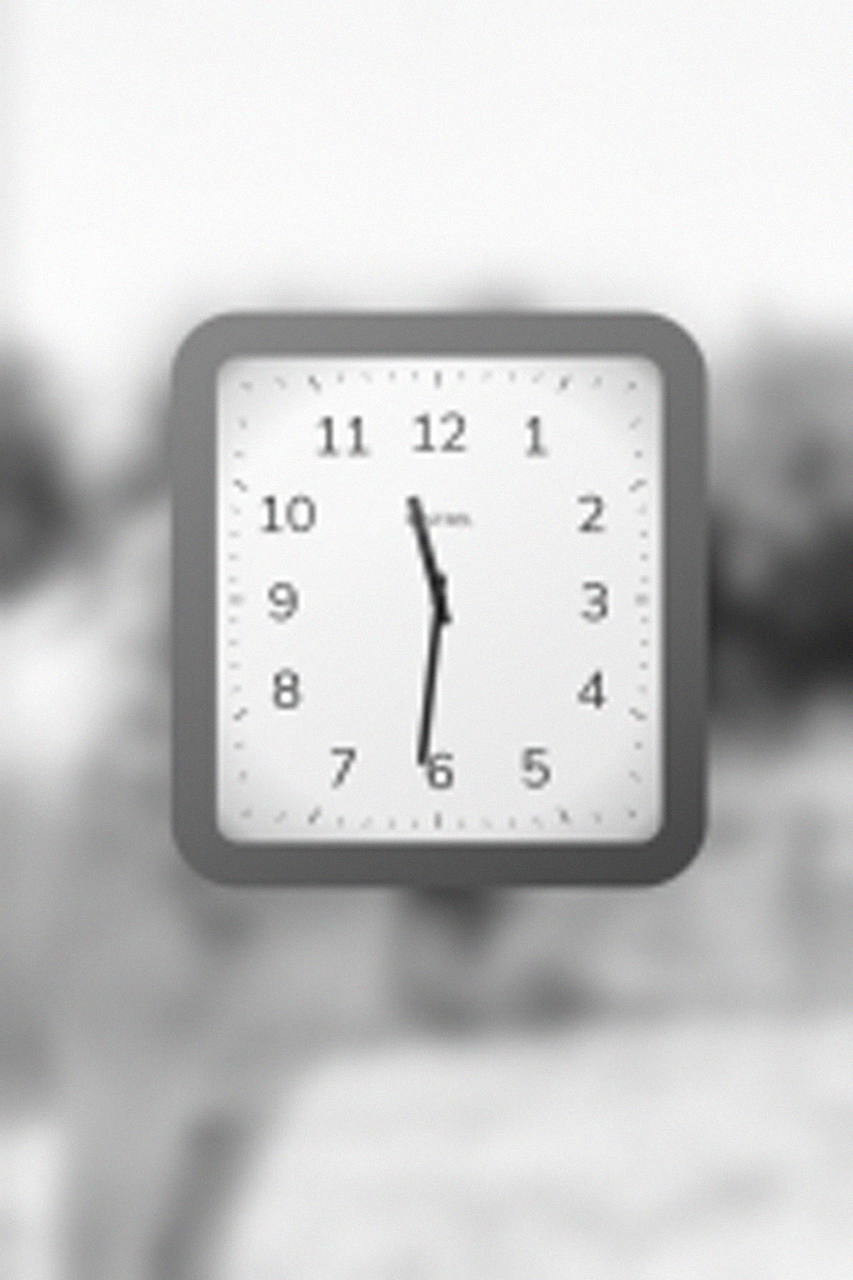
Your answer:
**11:31**
